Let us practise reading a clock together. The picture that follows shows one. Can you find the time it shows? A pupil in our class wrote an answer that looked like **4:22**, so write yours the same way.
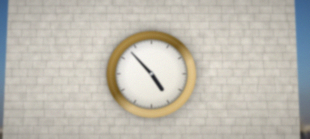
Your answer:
**4:53**
